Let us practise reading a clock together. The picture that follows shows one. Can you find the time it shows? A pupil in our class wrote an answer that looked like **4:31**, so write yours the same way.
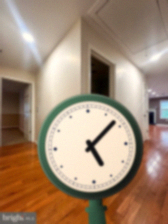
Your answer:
**5:08**
